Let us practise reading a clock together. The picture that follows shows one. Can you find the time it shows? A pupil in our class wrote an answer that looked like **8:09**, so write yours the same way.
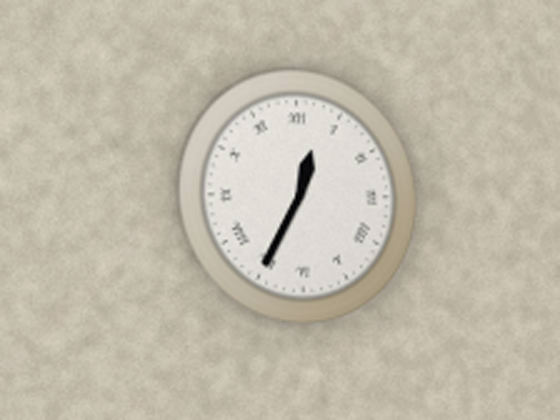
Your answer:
**12:35**
